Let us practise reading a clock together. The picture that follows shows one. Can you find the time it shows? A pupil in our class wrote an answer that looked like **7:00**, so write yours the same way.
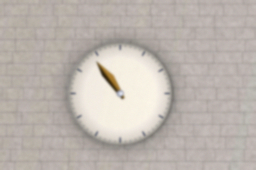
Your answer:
**10:54**
